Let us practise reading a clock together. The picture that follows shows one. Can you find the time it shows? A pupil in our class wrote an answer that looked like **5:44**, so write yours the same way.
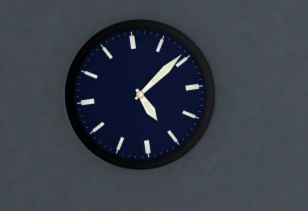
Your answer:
**5:09**
